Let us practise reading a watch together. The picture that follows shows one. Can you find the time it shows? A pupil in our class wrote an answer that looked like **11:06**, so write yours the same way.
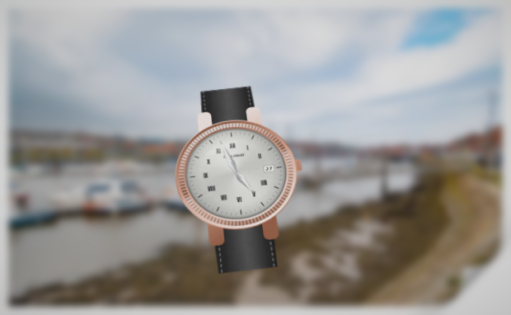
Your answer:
**4:57**
